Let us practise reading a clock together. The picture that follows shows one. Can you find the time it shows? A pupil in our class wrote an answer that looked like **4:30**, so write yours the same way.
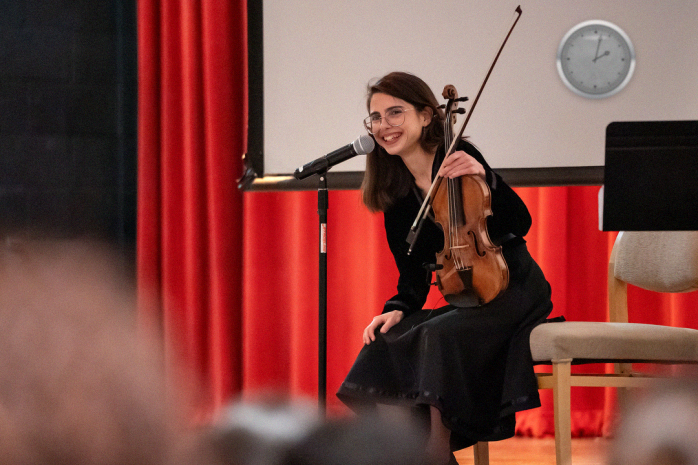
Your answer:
**2:02**
